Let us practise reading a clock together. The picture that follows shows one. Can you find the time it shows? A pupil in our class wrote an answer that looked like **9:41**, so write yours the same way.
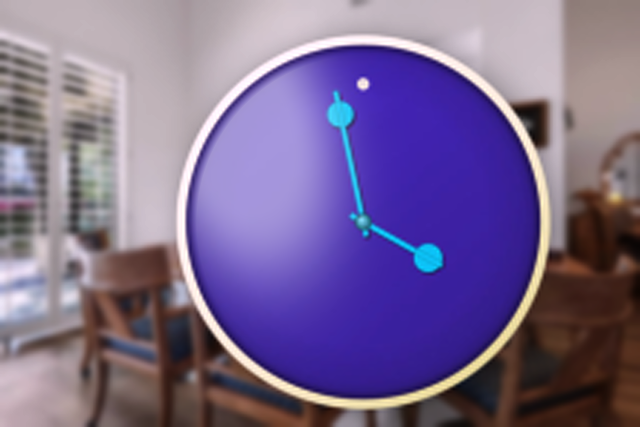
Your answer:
**3:58**
